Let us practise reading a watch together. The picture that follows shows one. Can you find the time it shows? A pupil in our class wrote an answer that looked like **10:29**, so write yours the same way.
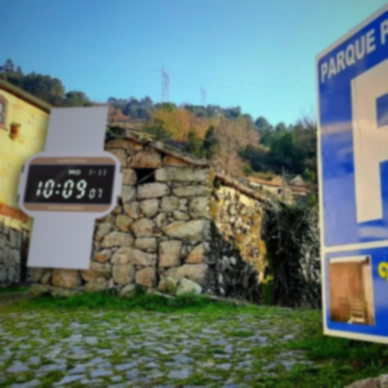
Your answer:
**10:09**
